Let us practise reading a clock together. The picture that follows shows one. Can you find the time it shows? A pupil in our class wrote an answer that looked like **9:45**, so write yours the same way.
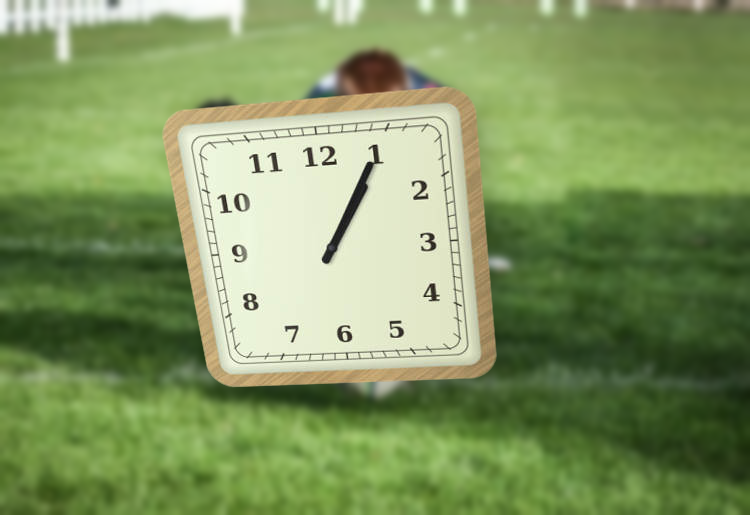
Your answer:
**1:05**
